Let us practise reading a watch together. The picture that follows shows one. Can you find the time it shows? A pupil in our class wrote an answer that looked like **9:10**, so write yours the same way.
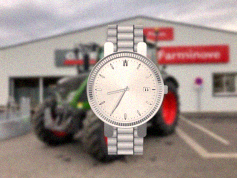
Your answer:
**8:35**
